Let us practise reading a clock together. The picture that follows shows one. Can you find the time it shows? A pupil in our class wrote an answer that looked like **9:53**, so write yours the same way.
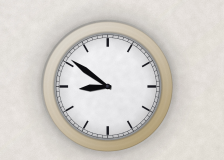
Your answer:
**8:51**
